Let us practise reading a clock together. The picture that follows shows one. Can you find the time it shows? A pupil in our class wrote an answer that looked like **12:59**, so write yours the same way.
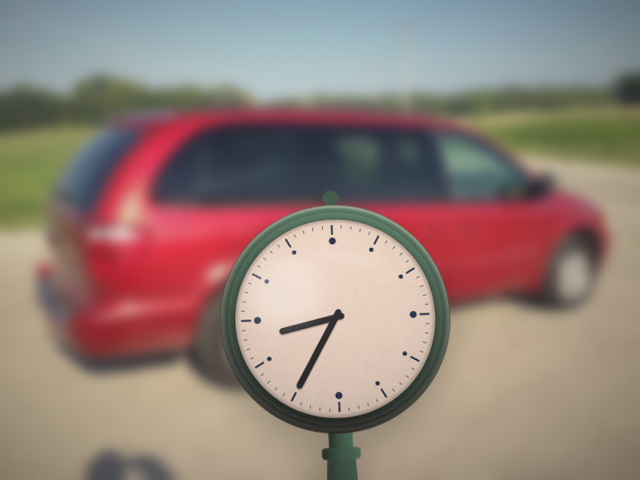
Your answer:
**8:35**
